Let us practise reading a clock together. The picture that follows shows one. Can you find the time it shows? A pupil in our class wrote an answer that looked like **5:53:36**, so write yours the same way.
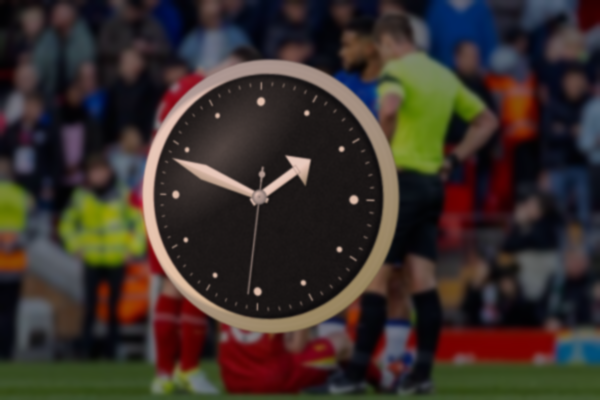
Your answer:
**1:48:31**
